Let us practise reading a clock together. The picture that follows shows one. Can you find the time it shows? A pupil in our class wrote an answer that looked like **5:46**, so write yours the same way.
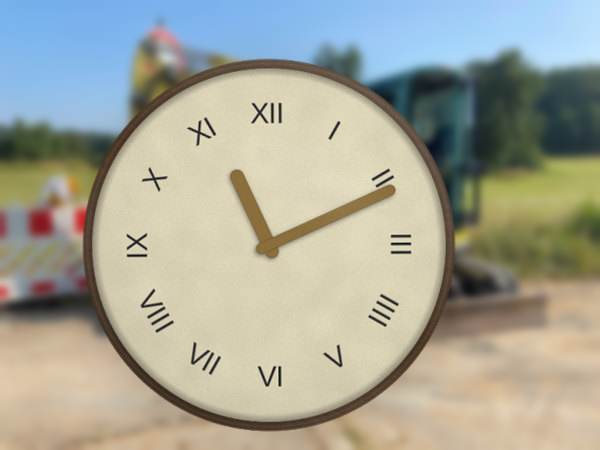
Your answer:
**11:11**
